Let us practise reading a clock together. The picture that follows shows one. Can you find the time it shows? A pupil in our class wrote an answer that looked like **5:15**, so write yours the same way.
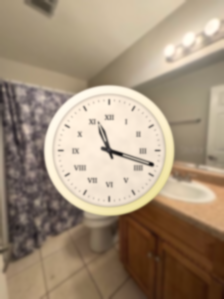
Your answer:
**11:18**
